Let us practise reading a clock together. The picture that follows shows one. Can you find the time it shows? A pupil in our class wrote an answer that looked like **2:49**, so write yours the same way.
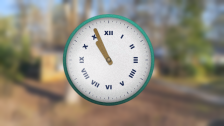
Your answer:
**10:56**
